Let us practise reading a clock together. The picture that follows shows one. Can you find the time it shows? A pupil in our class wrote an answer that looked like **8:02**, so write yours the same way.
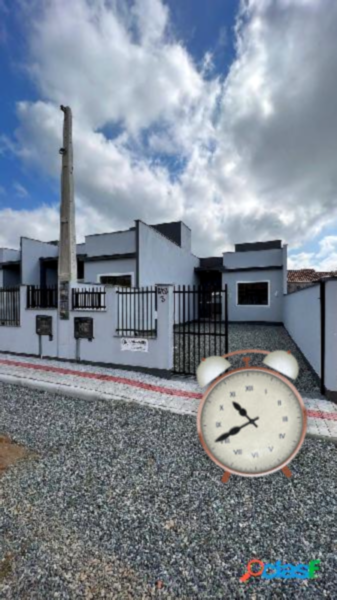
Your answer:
**10:41**
